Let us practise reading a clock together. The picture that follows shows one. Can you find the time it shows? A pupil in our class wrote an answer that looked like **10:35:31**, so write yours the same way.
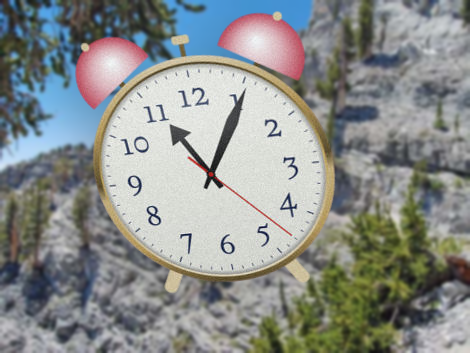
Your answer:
**11:05:23**
